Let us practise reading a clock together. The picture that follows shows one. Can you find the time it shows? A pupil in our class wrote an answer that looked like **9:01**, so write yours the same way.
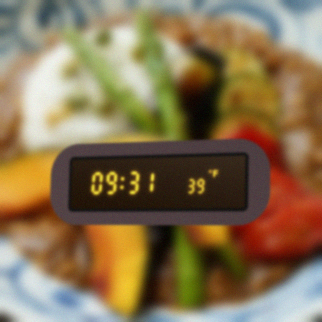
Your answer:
**9:31**
